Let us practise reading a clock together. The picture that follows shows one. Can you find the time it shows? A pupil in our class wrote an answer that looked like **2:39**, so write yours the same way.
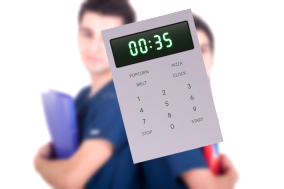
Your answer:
**0:35**
